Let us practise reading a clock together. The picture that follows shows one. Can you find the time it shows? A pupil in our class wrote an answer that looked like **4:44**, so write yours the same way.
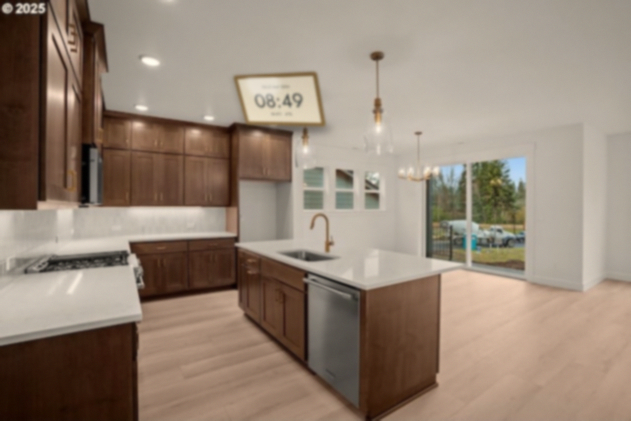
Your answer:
**8:49**
